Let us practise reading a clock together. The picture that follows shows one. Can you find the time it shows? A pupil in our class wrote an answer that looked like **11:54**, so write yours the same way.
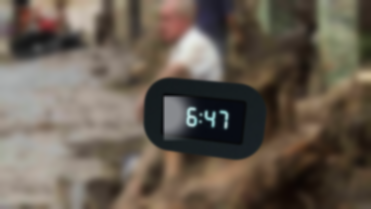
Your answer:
**6:47**
